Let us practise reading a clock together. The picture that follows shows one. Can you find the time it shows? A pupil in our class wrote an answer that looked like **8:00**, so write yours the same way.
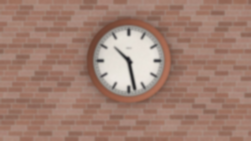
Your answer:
**10:28**
